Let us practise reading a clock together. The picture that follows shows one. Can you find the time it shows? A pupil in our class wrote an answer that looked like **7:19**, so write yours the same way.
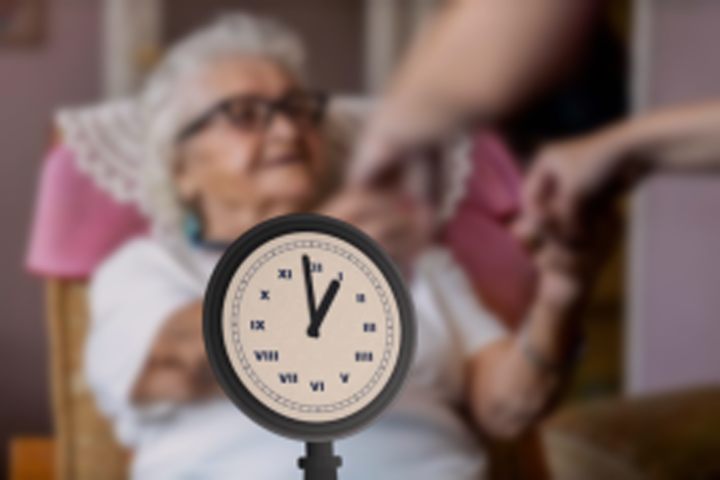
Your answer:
**12:59**
